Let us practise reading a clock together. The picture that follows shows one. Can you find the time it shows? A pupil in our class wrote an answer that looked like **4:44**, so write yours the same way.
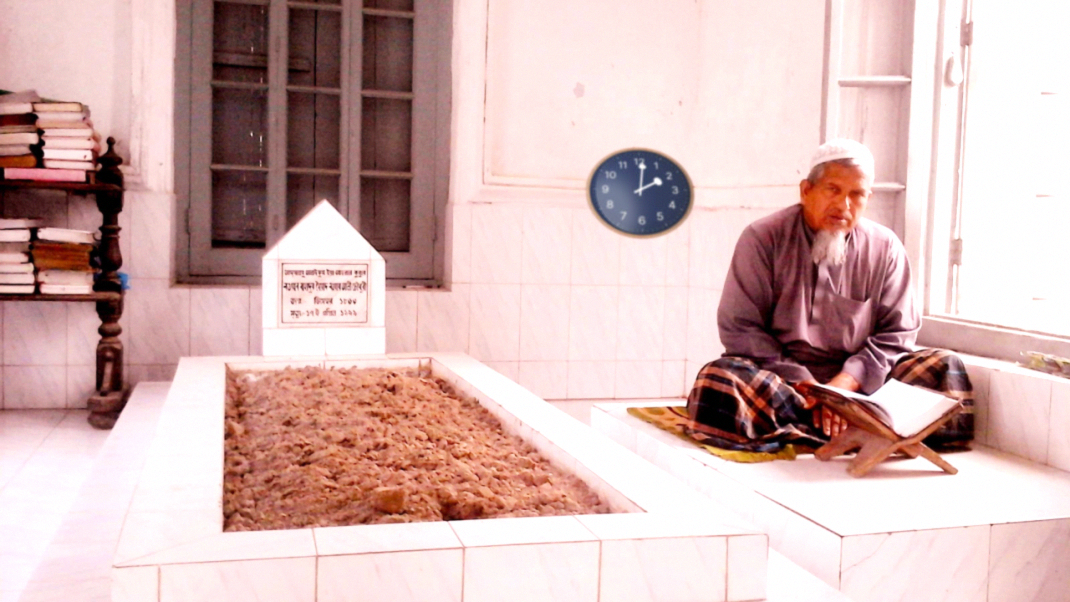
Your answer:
**2:01**
